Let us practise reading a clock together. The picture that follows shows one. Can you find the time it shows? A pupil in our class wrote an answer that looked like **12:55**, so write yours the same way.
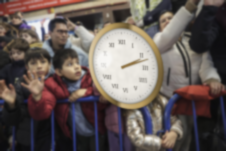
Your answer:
**2:12**
